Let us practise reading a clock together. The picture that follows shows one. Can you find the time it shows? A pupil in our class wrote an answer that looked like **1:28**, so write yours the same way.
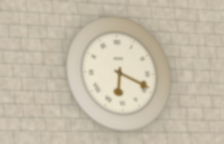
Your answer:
**6:19**
